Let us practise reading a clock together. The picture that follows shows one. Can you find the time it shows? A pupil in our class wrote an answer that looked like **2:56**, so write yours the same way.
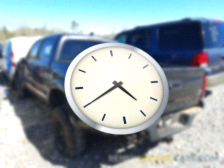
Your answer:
**4:40**
